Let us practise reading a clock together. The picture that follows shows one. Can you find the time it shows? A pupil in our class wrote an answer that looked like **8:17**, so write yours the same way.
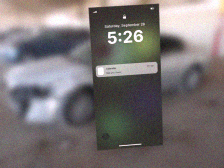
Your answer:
**5:26**
